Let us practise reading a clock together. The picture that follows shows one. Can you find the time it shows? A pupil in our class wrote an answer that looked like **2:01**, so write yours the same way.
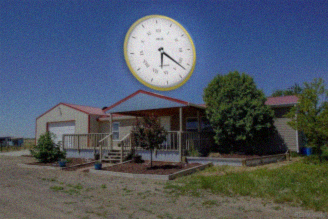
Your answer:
**6:22**
